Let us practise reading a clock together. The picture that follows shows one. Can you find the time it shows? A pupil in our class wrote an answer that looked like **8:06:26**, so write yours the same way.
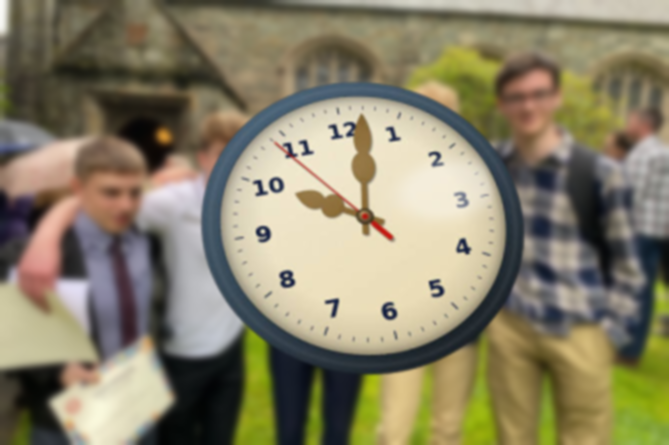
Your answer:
**10:01:54**
